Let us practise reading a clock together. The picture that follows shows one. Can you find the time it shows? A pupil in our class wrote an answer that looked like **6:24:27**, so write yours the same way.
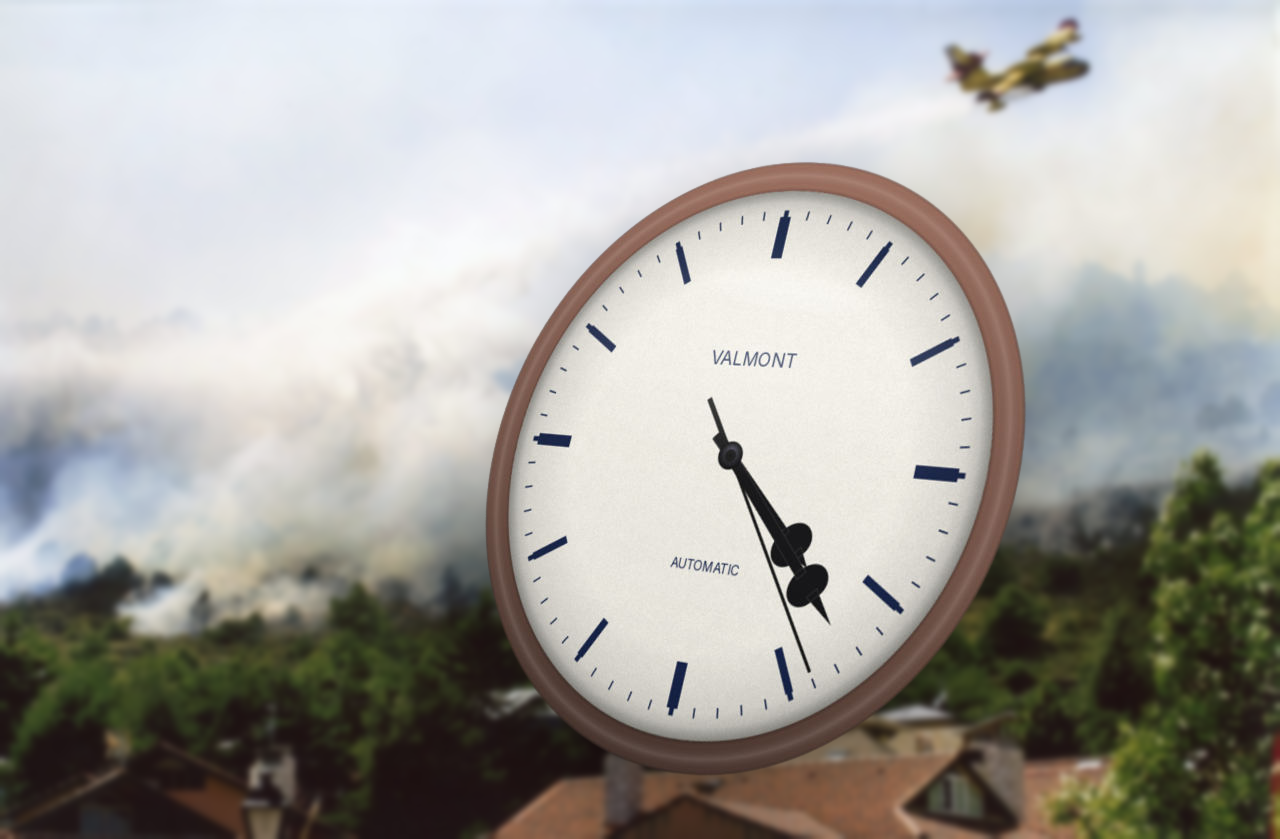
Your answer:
**4:22:24**
